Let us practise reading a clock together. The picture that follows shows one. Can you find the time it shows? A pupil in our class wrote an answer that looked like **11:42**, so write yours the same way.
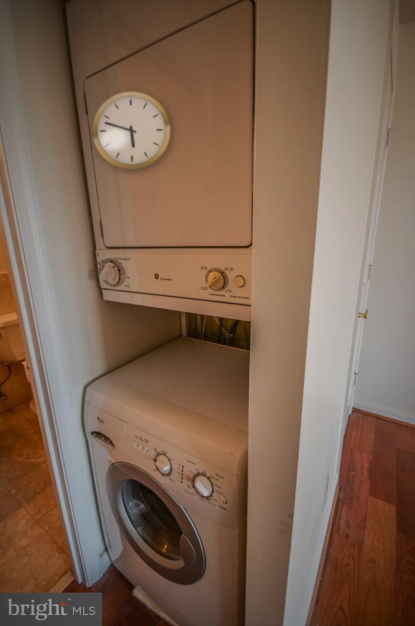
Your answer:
**5:48**
